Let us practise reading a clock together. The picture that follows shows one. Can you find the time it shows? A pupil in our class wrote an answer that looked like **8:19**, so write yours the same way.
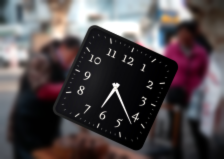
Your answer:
**6:22**
